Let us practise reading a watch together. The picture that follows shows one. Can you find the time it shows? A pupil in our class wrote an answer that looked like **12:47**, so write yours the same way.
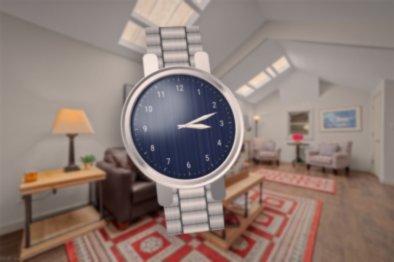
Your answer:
**3:12**
